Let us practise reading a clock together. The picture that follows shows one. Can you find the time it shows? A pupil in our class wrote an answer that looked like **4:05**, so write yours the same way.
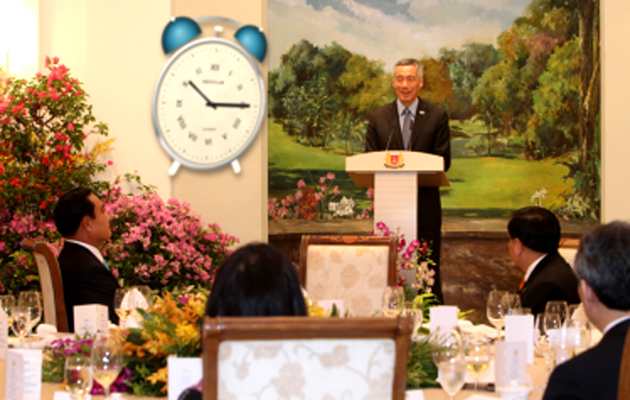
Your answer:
**10:15**
